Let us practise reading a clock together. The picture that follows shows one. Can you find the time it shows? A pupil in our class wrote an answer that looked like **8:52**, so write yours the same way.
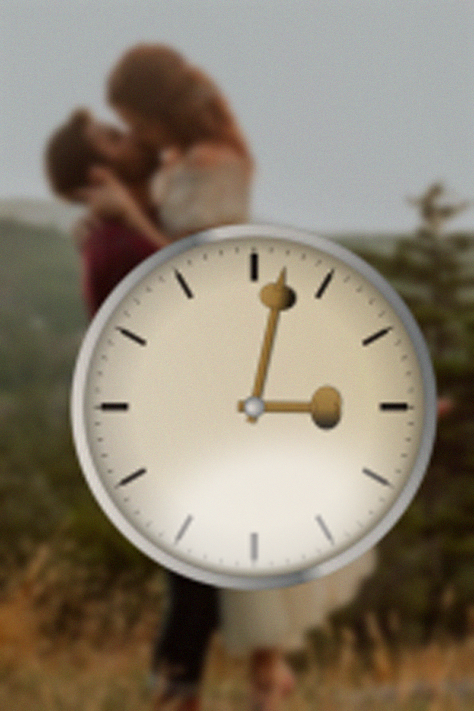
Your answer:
**3:02**
